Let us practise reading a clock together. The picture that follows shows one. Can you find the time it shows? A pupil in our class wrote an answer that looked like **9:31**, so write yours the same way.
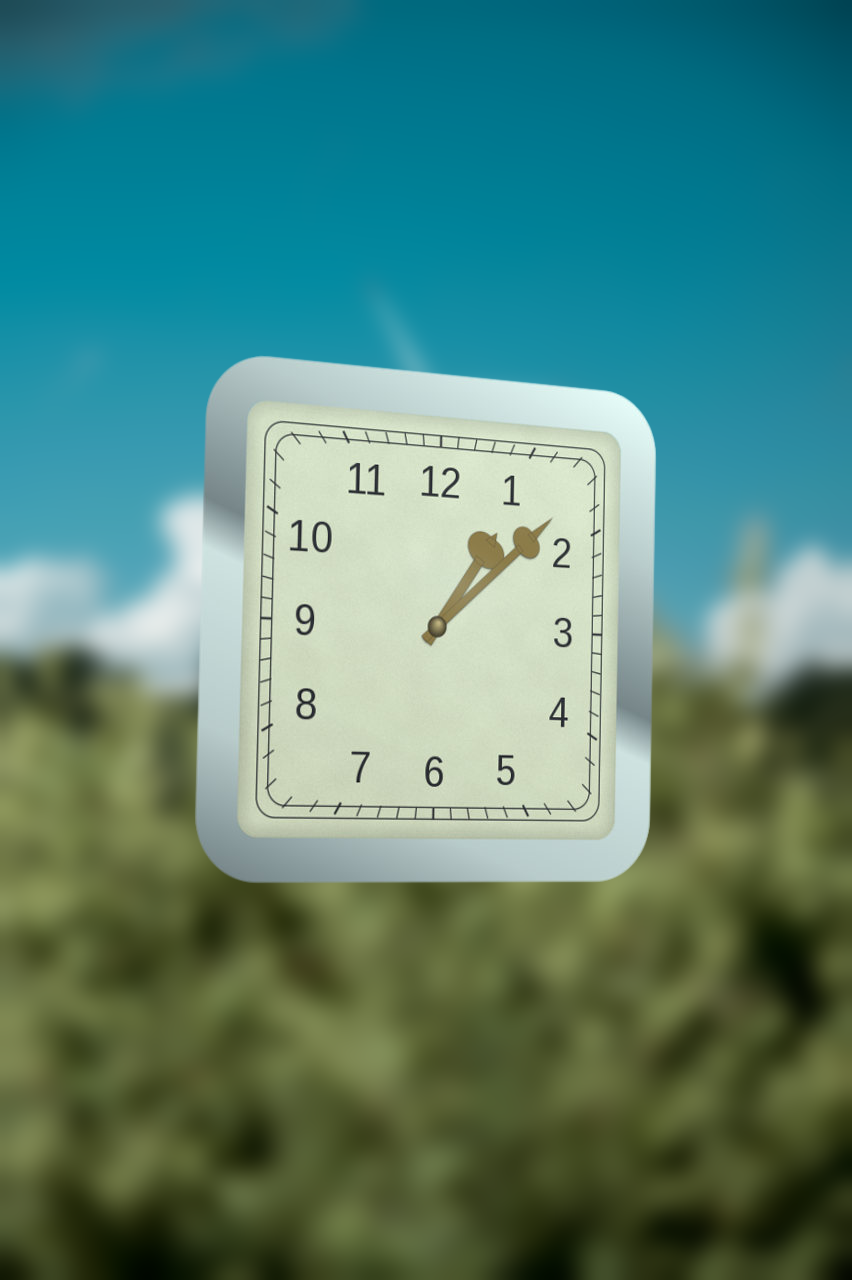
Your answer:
**1:08**
